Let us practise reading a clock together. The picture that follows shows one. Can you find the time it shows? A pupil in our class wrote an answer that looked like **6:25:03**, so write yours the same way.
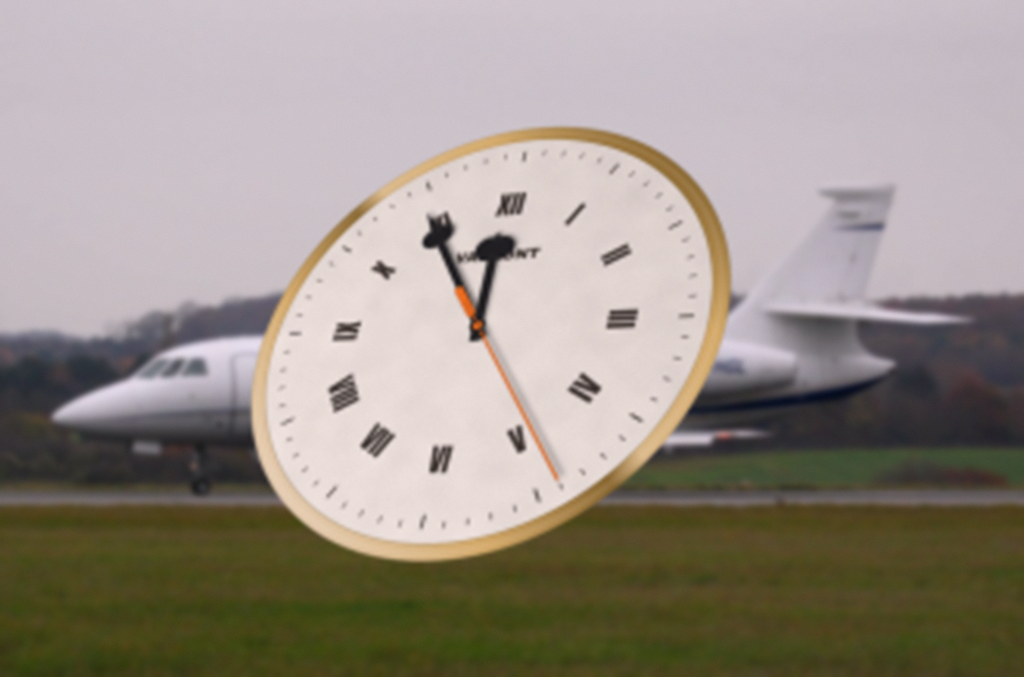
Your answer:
**11:54:24**
